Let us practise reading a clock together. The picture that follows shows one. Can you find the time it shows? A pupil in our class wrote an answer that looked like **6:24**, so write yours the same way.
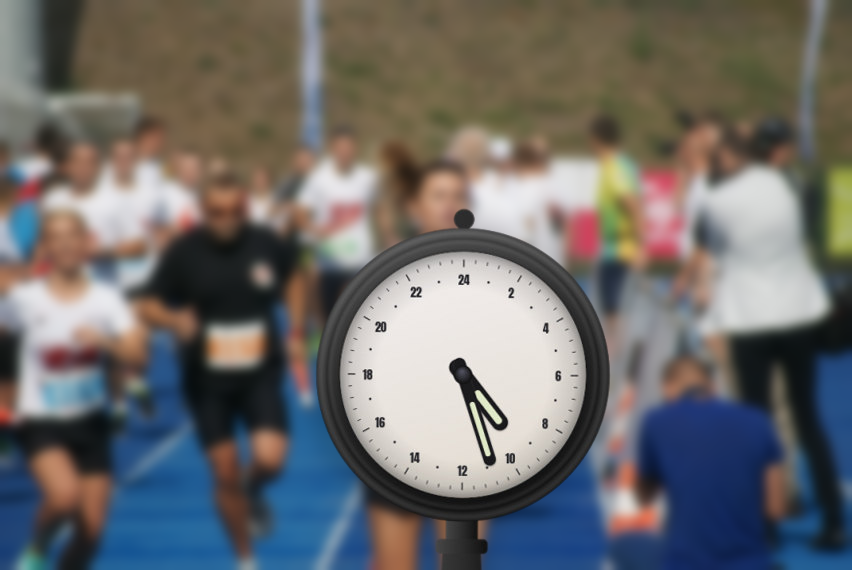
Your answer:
**9:27**
